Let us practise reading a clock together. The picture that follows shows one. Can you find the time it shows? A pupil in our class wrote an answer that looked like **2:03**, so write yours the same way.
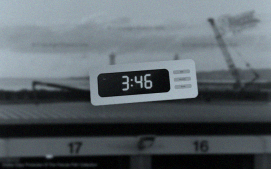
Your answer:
**3:46**
